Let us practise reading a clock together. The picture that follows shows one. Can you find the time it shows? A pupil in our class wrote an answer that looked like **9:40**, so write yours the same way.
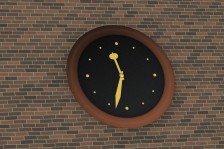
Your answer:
**11:33**
